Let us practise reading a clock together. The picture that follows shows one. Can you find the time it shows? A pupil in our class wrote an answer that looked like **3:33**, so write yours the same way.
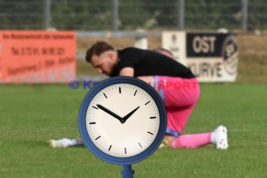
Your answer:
**1:51**
